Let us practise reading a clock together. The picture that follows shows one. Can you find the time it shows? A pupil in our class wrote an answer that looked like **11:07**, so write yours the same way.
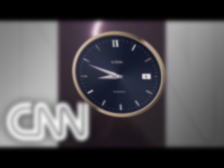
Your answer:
**8:49**
